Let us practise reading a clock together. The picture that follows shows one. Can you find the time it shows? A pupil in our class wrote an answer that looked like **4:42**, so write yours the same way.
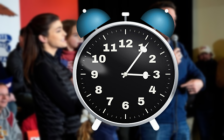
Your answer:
**3:06**
